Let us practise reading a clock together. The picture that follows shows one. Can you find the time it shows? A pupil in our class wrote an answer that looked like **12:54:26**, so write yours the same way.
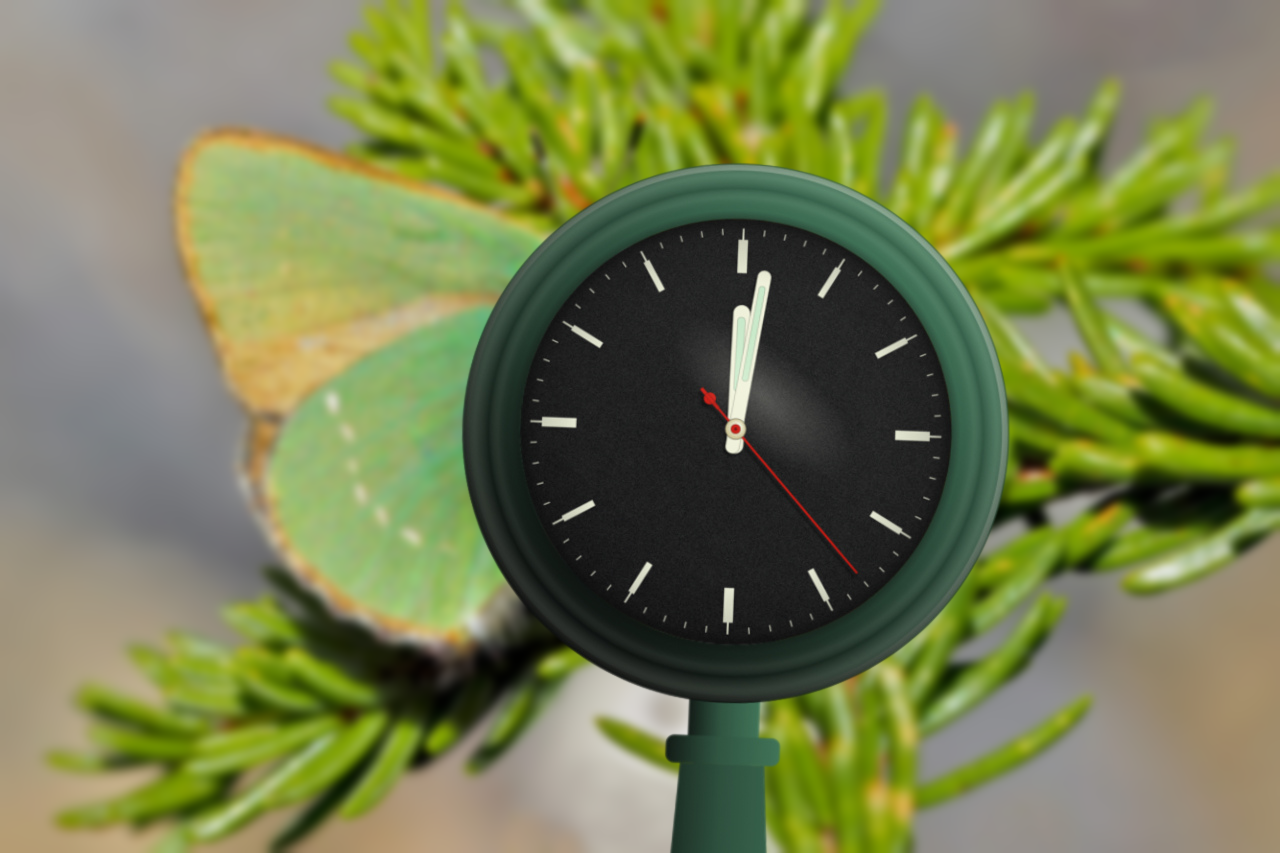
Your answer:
**12:01:23**
